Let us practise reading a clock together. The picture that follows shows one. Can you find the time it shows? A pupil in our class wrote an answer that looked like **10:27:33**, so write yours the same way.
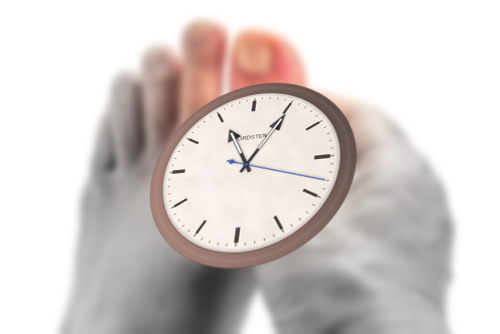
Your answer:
**11:05:18**
